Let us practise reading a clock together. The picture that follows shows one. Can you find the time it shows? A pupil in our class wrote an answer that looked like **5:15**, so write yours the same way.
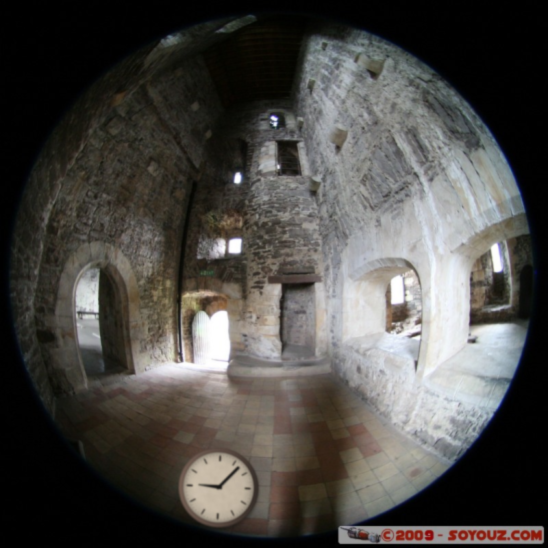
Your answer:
**9:07**
